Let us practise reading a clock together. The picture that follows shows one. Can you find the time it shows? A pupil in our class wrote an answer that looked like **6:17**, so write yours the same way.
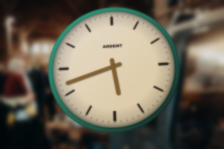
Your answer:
**5:42**
